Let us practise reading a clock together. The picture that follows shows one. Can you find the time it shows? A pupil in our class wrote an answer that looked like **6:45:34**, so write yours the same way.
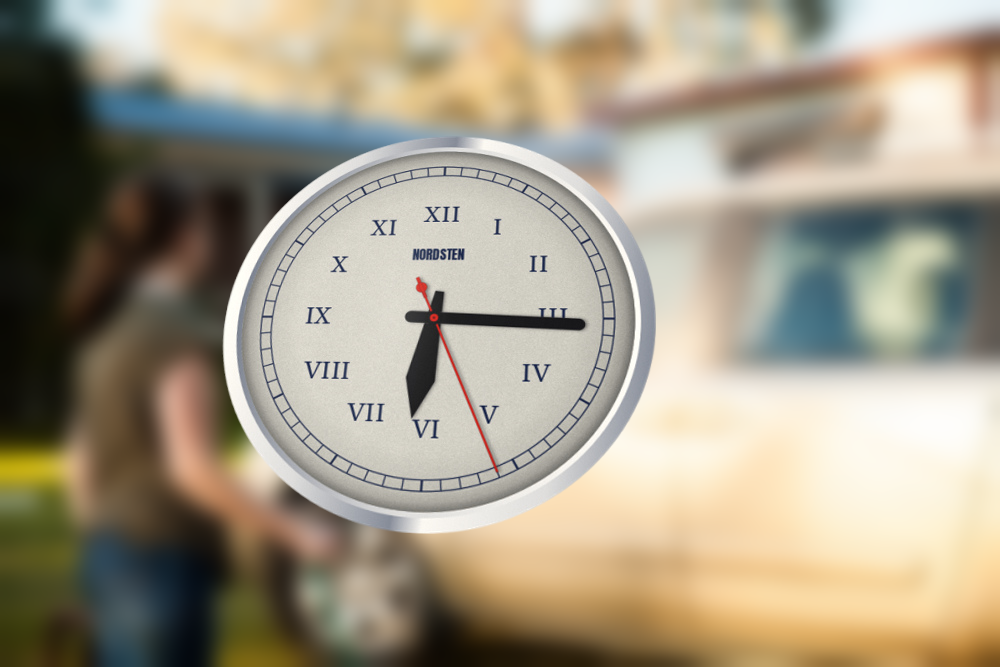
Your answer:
**6:15:26**
